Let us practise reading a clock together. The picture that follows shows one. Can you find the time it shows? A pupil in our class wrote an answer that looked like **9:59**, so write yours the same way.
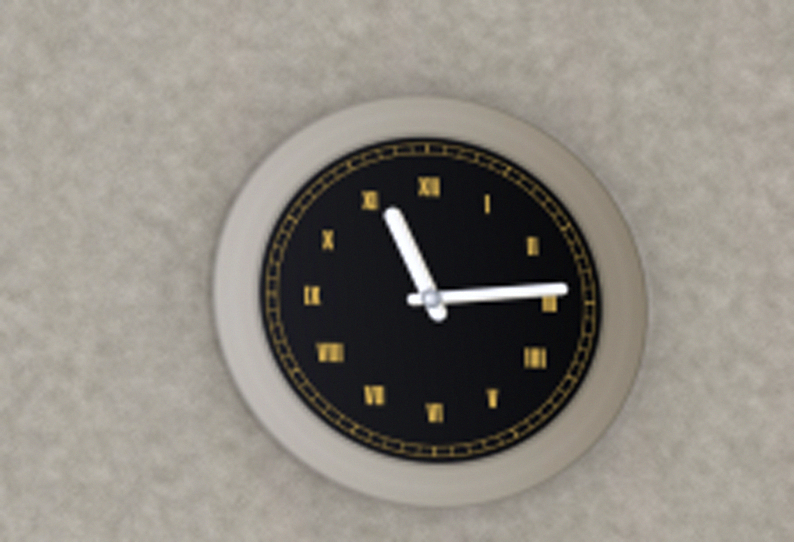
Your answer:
**11:14**
